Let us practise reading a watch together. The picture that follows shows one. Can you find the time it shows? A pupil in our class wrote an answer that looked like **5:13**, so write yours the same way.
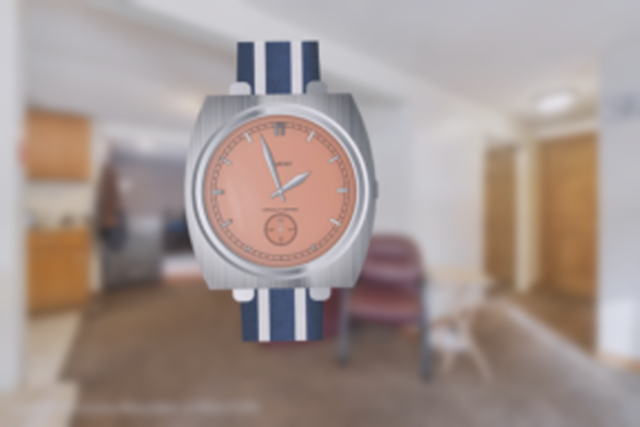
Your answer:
**1:57**
